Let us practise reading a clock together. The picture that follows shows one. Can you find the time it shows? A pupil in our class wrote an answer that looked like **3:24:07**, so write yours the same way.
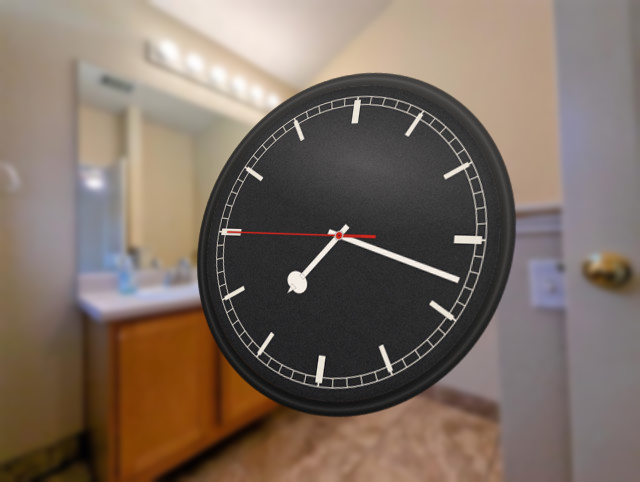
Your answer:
**7:17:45**
